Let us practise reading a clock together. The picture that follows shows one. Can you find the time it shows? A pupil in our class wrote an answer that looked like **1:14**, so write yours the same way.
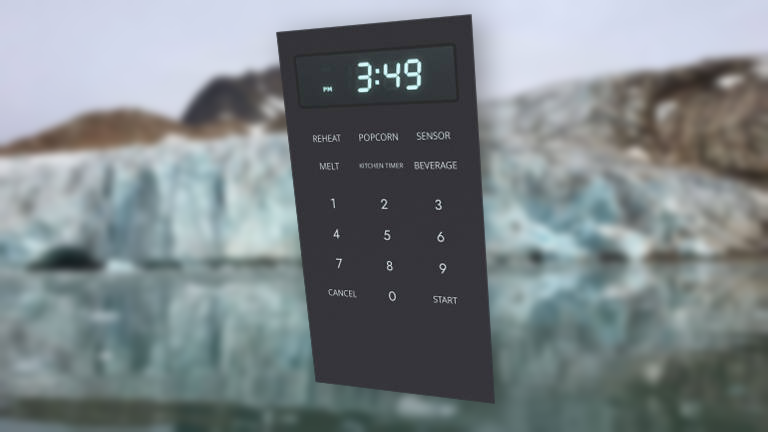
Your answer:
**3:49**
